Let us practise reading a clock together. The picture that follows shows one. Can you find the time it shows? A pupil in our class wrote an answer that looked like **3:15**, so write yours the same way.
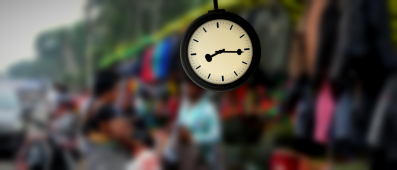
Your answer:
**8:16**
